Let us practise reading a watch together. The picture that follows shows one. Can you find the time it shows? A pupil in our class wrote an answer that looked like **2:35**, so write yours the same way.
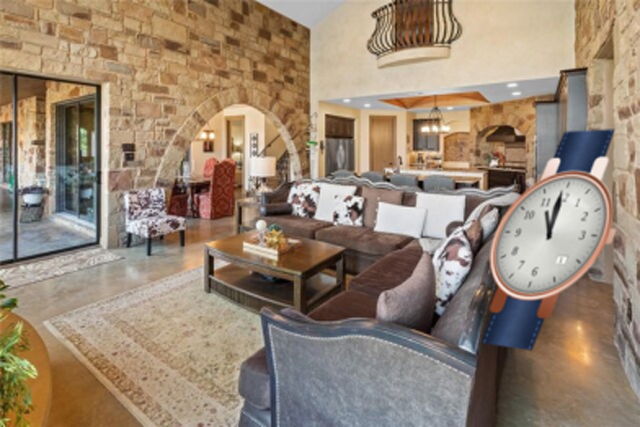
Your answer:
**10:59**
